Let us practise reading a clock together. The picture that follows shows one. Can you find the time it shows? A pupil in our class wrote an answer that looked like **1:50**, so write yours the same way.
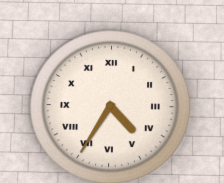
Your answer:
**4:35**
